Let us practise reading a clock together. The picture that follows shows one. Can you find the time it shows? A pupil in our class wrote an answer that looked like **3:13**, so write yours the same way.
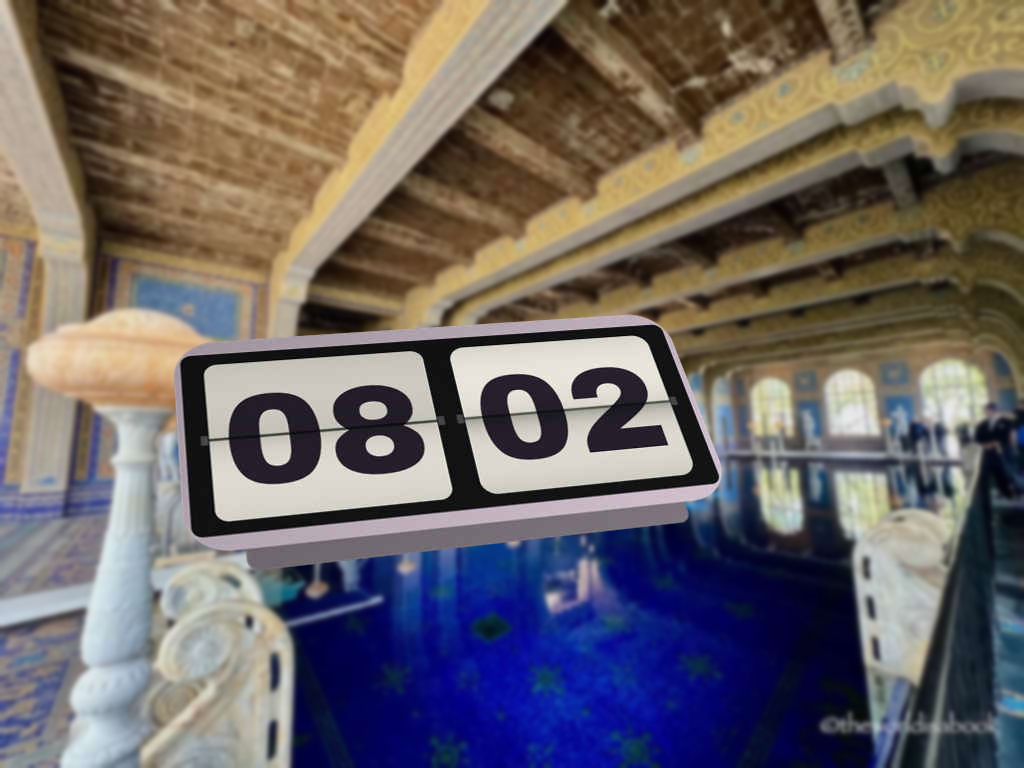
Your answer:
**8:02**
